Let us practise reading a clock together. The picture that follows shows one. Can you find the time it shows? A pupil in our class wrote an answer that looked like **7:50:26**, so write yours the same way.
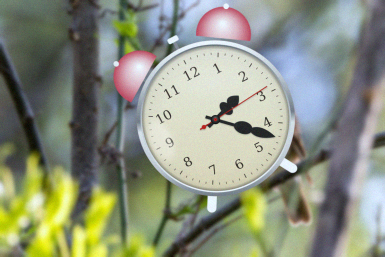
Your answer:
**2:22:14**
